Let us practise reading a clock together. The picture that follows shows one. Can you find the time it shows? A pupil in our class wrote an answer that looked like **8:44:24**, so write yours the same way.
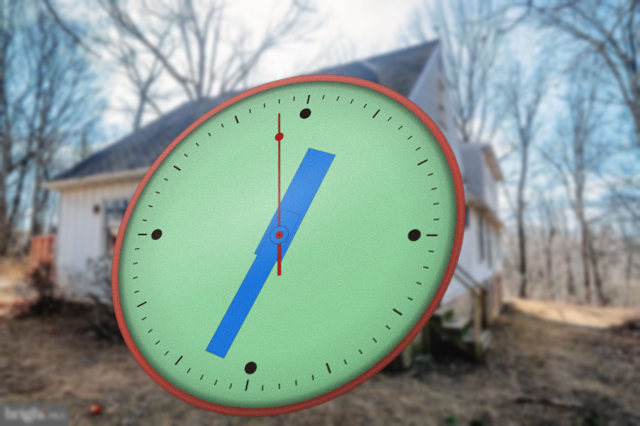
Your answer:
**12:32:58**
